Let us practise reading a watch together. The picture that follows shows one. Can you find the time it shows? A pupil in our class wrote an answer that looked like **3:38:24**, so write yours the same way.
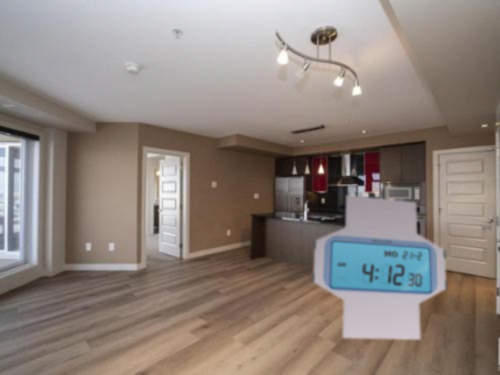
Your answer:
**4:12:30**
